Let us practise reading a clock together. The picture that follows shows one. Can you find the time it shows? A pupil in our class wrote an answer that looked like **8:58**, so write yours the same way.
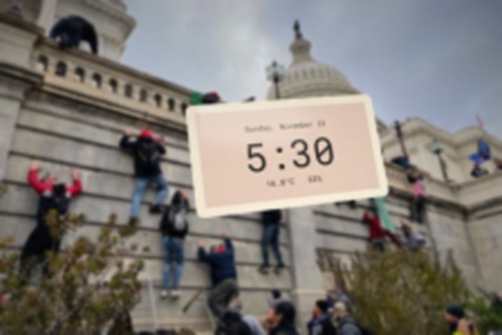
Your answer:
**5:30**
